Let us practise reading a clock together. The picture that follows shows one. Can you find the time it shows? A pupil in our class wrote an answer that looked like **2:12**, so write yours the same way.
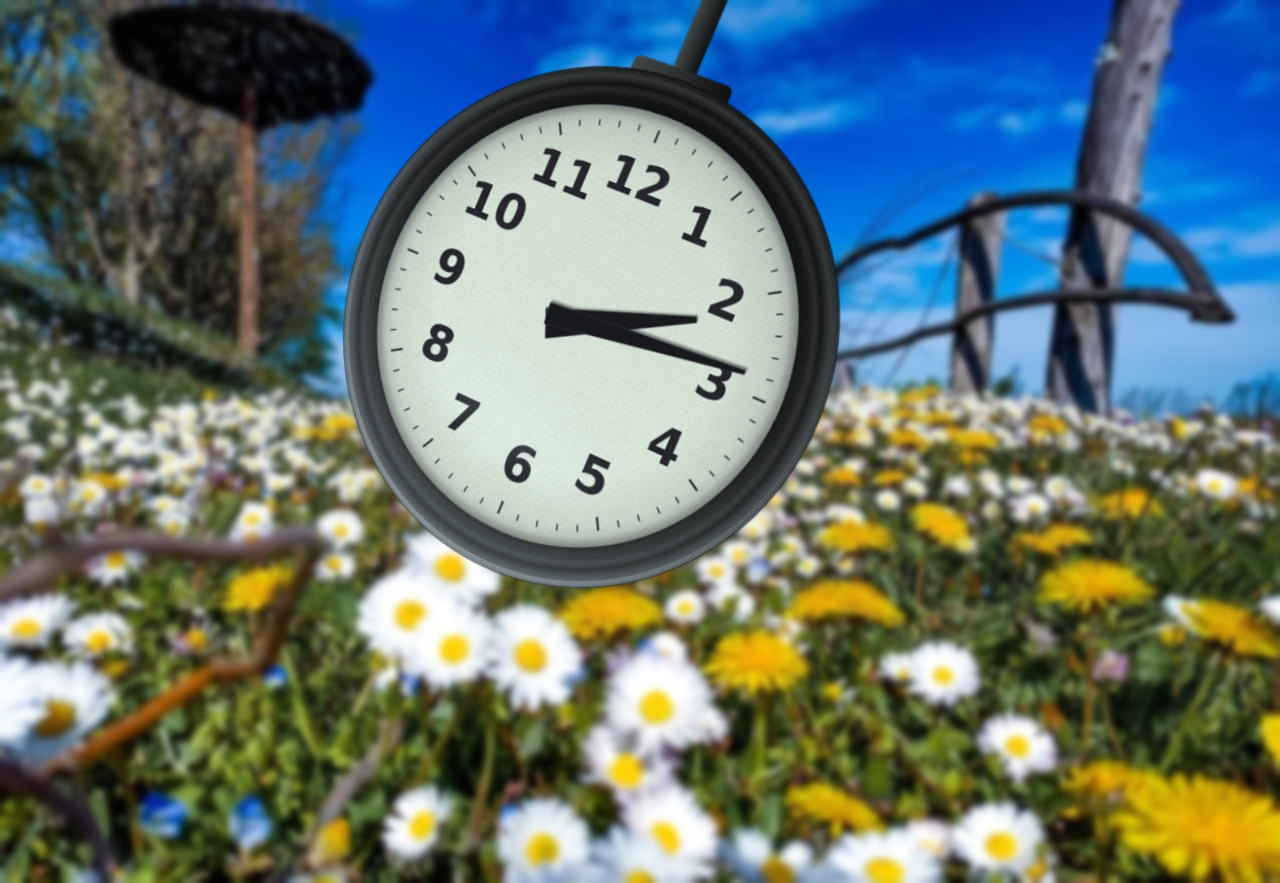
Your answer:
**2:14**
